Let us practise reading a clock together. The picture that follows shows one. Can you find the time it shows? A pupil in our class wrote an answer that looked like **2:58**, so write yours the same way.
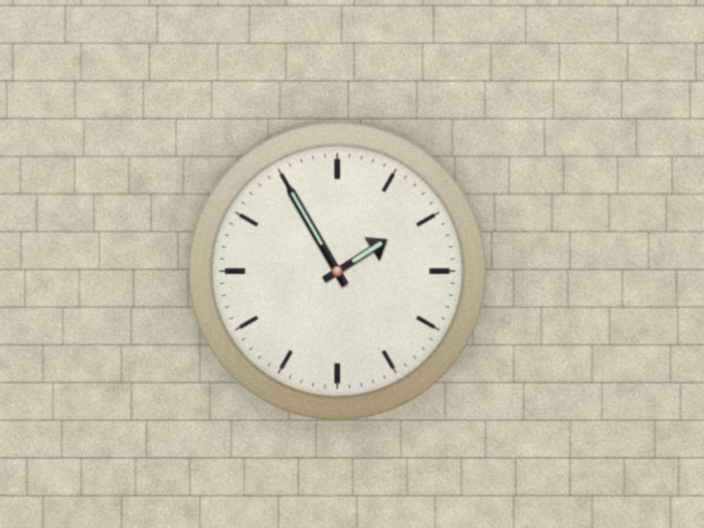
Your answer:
**1:55**
